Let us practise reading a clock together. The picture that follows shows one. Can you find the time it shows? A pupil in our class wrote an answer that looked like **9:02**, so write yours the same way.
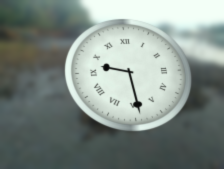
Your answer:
**9:29**
